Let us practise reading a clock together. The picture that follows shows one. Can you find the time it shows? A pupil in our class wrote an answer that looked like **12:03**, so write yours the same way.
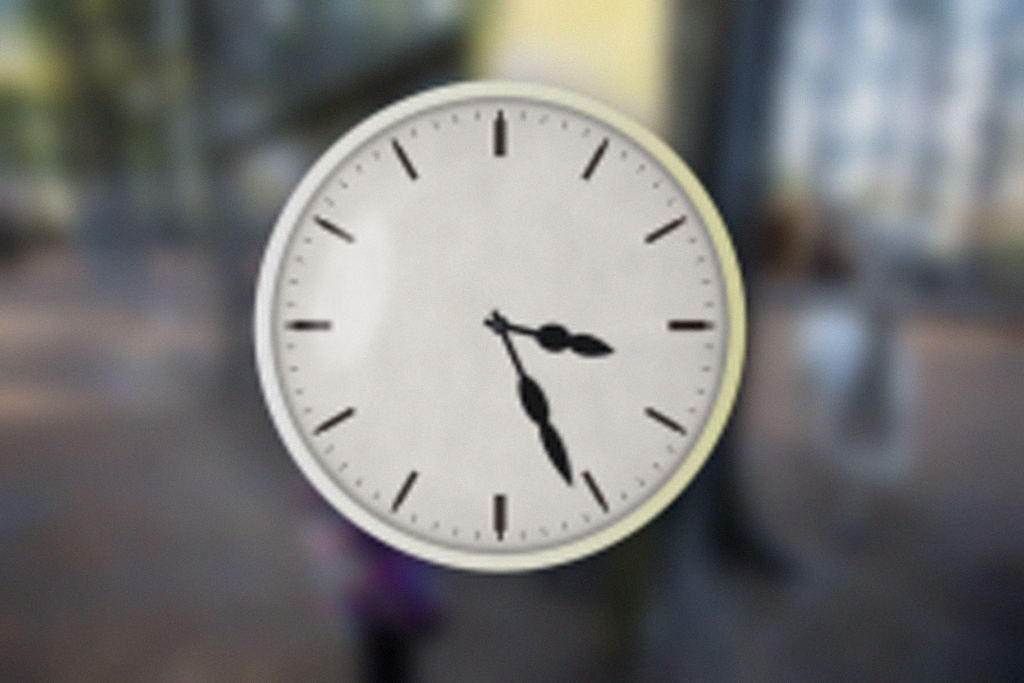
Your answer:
**3:26**
